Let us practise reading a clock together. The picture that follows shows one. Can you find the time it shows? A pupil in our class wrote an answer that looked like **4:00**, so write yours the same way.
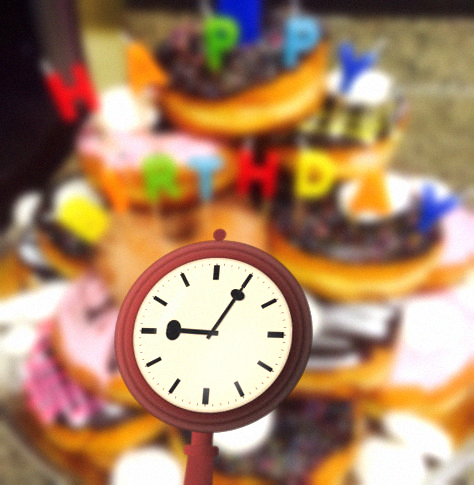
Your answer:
**9:05**
